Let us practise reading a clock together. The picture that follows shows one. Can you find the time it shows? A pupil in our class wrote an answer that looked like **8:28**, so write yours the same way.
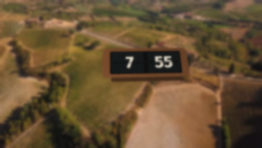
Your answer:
**7:55**
